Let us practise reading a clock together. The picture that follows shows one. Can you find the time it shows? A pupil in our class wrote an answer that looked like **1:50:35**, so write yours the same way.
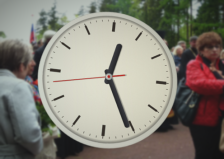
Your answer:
**12:25:43**
